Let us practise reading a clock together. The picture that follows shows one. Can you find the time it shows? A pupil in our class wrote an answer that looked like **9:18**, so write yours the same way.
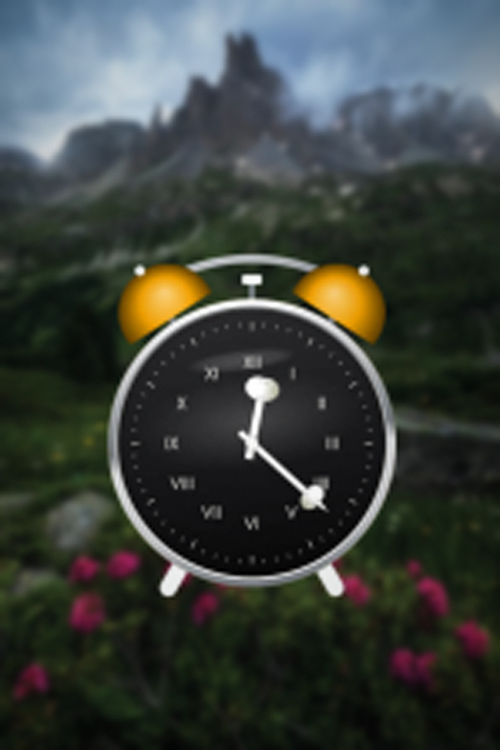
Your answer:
**12:22**
